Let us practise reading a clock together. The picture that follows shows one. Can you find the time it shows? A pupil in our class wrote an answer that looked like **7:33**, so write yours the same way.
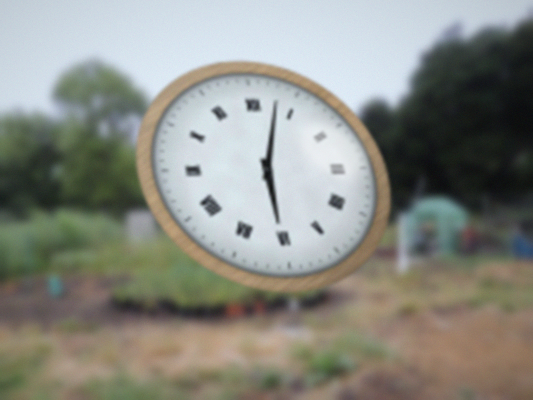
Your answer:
**6:03**
